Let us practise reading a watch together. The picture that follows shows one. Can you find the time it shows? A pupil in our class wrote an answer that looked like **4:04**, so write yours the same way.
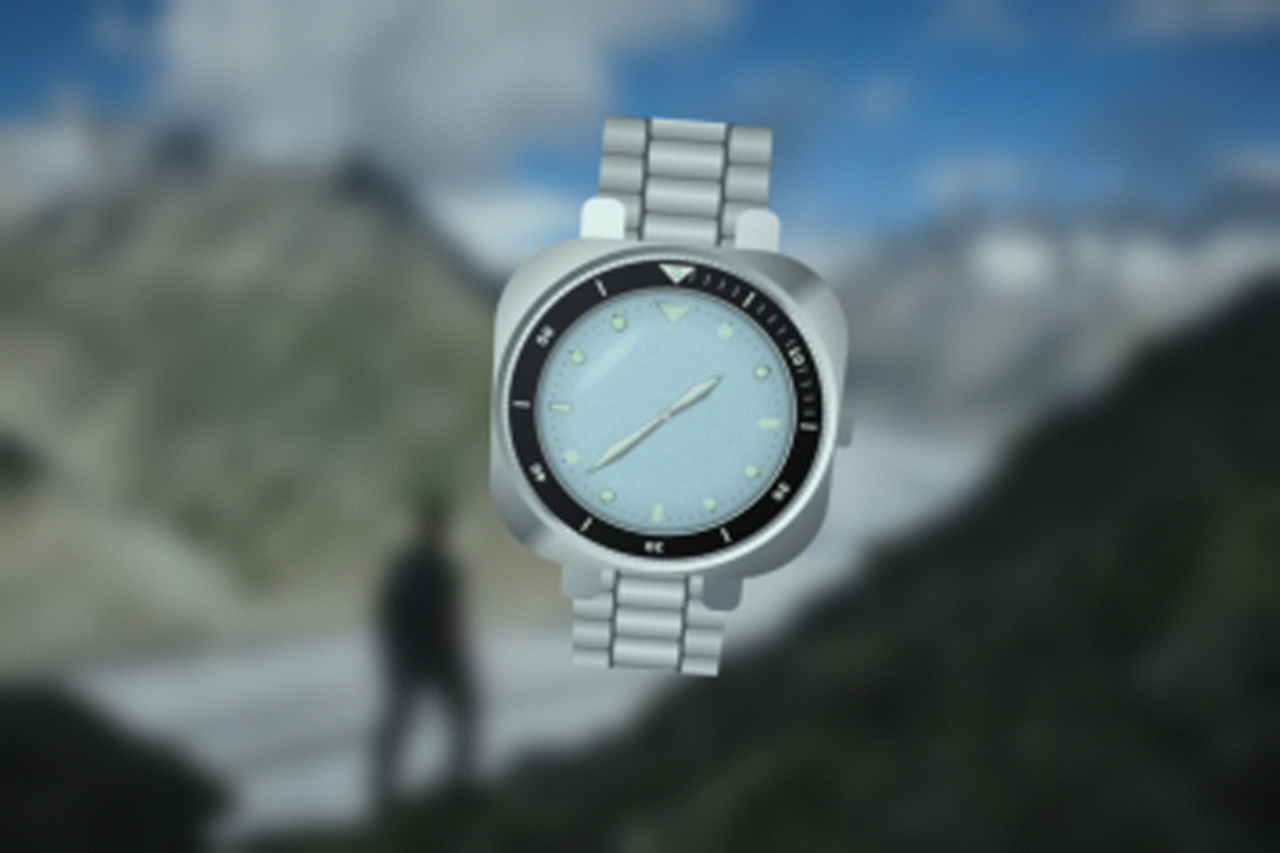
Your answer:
**1:38**
